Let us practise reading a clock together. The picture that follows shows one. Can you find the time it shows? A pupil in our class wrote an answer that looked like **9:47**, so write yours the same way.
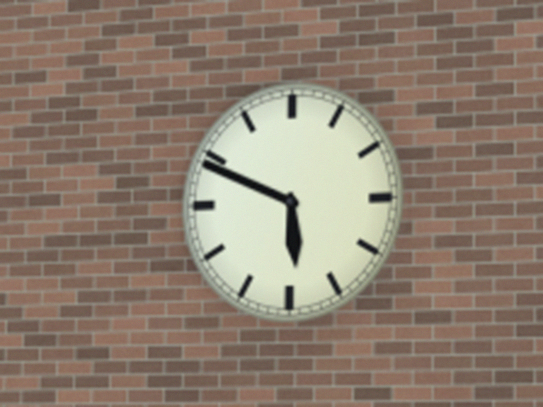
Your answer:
**5:49**
